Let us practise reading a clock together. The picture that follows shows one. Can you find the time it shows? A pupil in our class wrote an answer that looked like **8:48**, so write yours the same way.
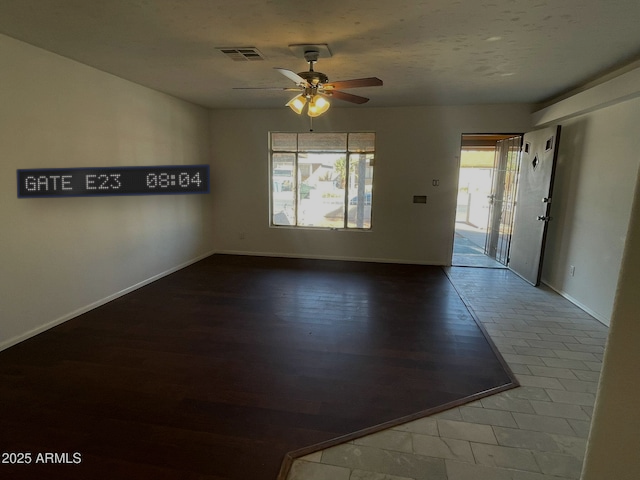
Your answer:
**8:04**
